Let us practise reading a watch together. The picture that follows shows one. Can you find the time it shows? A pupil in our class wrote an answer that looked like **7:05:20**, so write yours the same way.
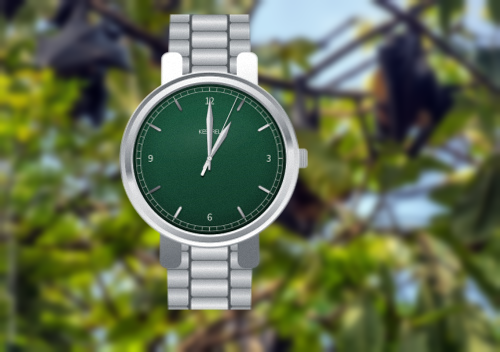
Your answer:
**1:00:04**
